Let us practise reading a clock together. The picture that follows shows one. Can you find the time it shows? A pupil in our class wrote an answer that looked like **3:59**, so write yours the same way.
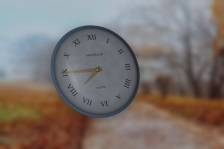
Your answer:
**7:45**
